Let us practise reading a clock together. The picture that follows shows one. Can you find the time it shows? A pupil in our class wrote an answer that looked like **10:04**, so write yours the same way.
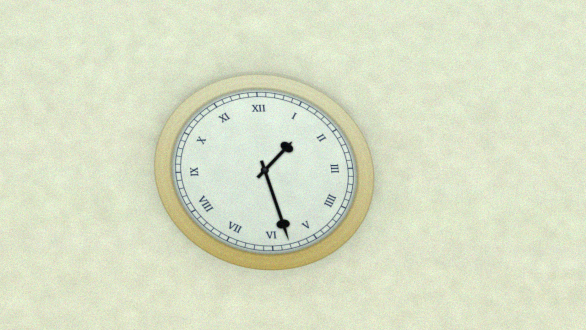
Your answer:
**1:28**
